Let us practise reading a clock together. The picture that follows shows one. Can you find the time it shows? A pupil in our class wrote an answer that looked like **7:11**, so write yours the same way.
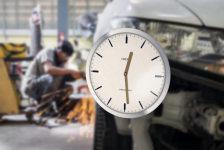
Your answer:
**12:29**
